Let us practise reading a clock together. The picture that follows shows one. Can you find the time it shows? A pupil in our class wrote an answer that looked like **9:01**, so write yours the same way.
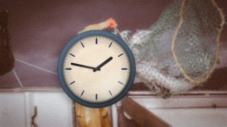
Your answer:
**1:47**
